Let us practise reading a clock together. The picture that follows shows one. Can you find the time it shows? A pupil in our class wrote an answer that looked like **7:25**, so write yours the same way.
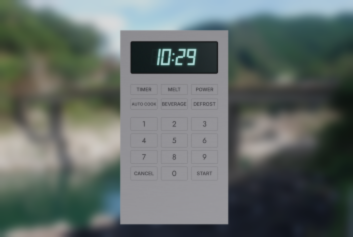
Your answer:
**10:29**
